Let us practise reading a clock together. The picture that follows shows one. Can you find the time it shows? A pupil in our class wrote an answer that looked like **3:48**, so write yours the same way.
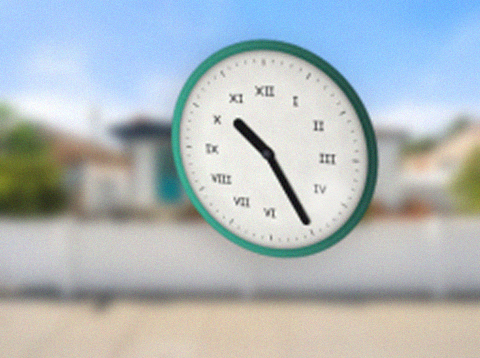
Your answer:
**10:25**
